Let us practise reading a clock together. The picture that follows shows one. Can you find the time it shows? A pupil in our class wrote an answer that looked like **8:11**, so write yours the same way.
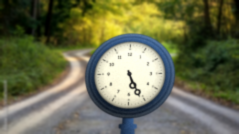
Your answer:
**5:26**
